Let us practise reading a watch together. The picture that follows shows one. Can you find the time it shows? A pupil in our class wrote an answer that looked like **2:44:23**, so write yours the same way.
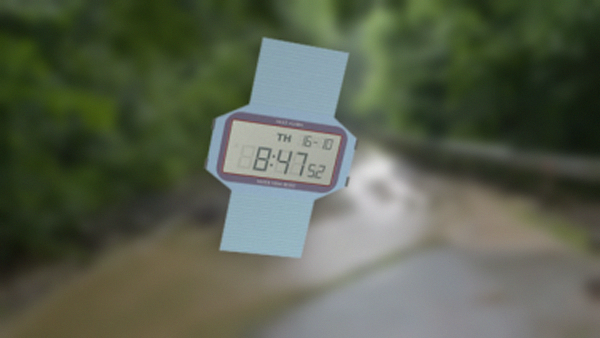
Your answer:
**8:47:52**
